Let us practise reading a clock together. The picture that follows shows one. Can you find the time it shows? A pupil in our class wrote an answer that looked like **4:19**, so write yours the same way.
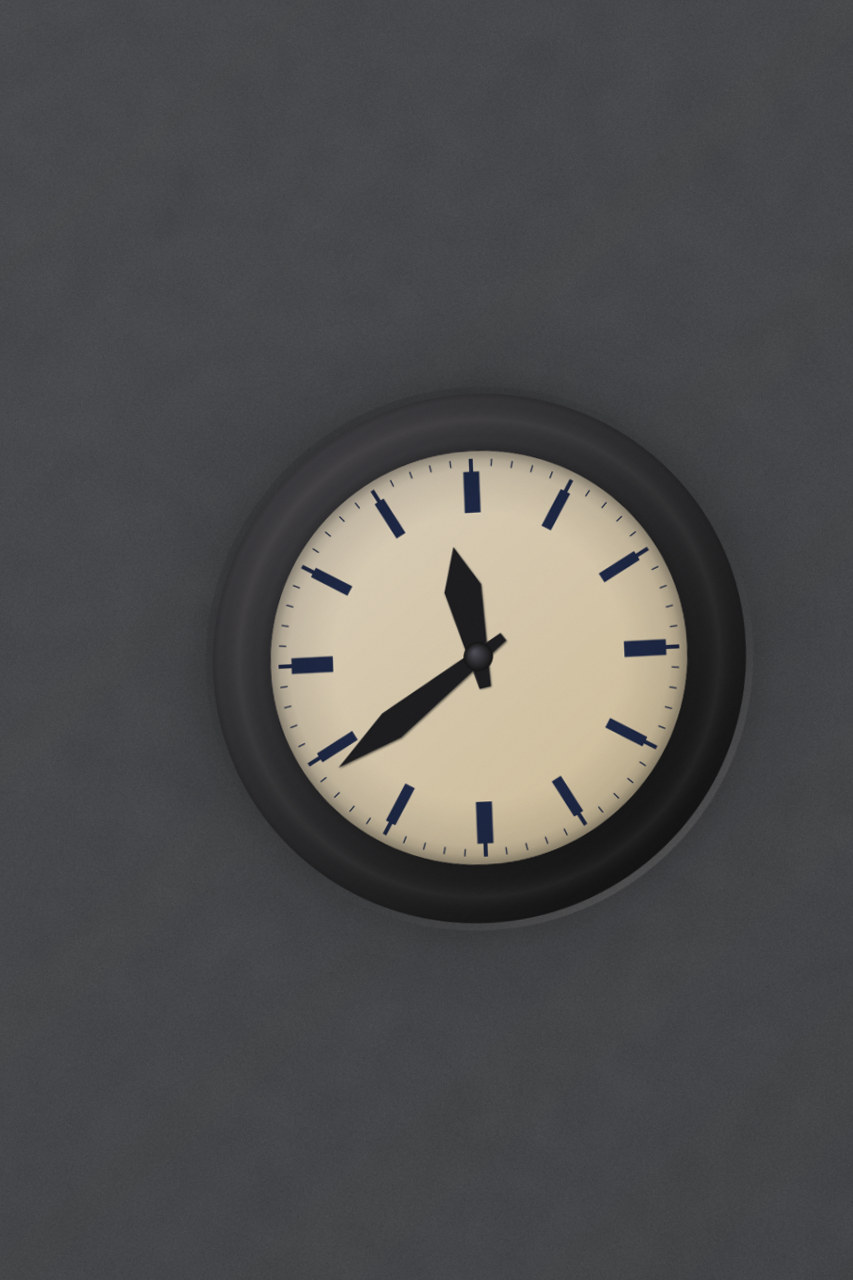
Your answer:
**11:39**
